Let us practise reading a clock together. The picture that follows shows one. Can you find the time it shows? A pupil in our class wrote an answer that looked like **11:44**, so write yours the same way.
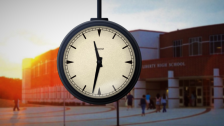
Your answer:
**11:32**
